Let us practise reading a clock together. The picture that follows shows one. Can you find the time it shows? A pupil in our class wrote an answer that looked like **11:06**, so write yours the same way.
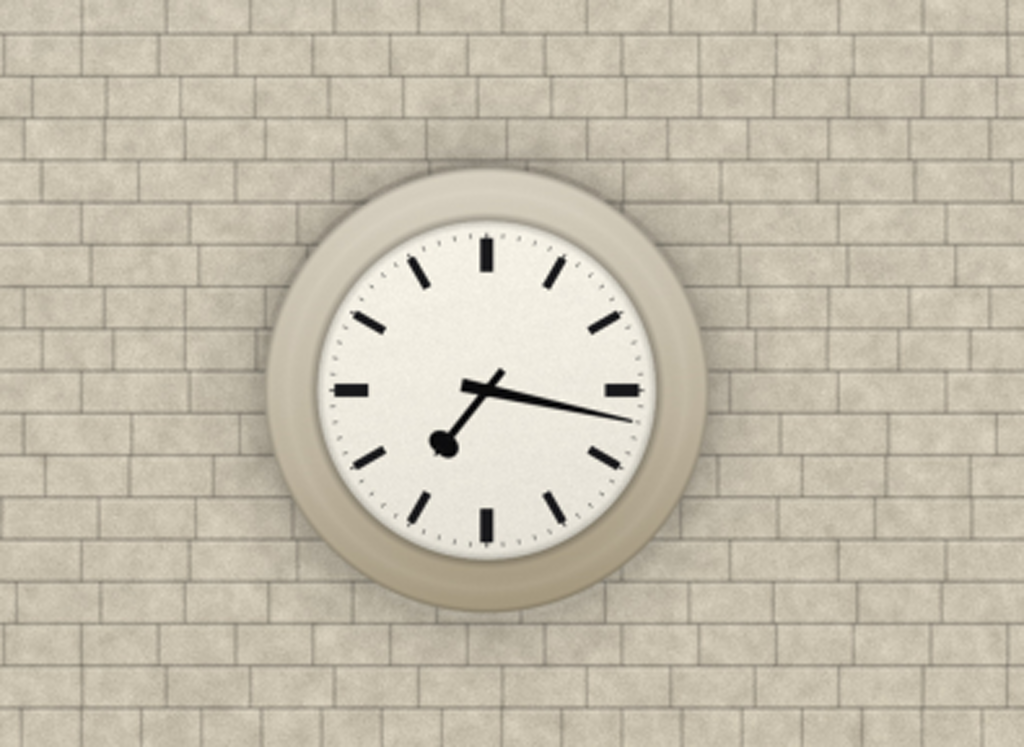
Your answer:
**7:17**
